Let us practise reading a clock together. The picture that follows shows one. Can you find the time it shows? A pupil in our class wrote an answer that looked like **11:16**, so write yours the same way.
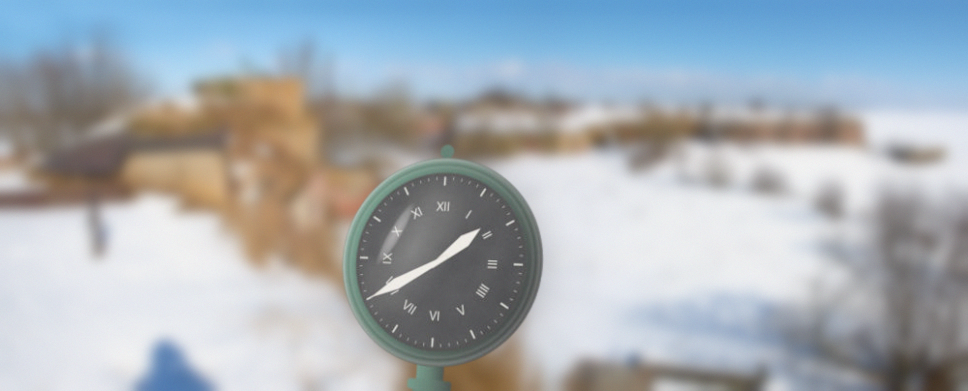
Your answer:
**1:40**
